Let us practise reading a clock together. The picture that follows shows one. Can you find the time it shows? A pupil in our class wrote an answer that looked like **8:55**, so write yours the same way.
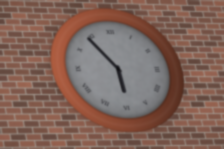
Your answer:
**5:54**
